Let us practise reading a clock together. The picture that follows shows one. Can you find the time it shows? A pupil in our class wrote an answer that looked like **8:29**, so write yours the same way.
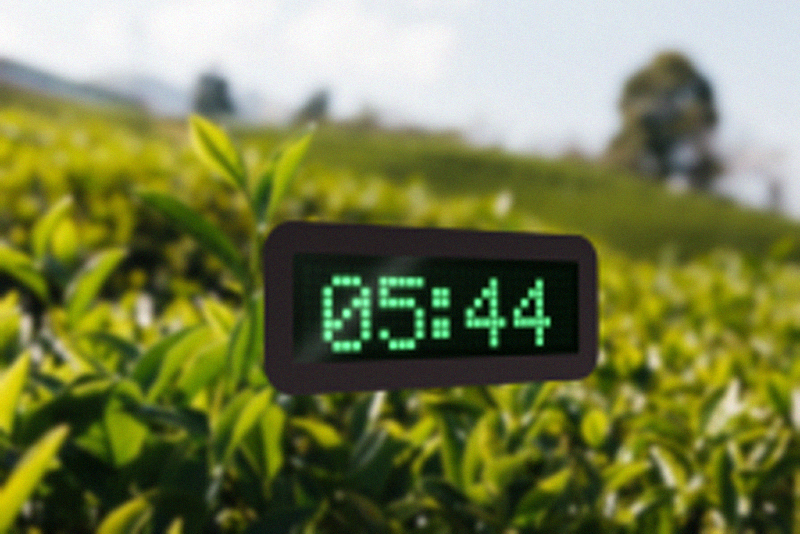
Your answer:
**5:44**
